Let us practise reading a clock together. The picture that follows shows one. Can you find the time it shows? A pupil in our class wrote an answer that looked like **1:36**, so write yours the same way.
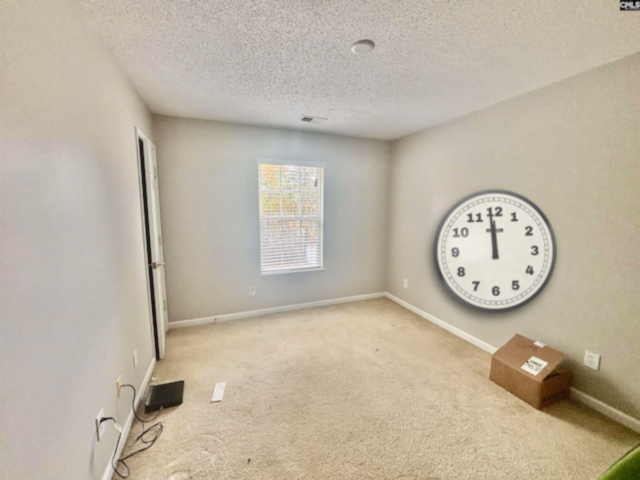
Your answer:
**11:59**
